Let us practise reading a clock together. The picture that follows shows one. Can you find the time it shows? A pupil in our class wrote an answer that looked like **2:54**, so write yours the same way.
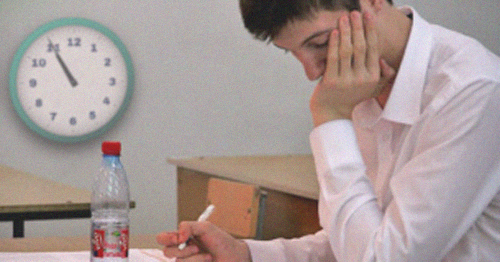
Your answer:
**10:55**
